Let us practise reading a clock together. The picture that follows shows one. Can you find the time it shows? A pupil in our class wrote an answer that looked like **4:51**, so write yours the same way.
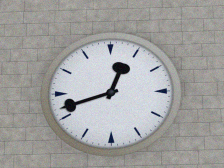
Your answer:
**12:42**
